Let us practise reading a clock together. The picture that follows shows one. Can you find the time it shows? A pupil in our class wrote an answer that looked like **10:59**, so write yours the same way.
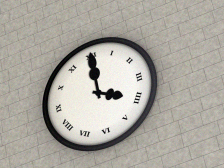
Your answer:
**4:00**
